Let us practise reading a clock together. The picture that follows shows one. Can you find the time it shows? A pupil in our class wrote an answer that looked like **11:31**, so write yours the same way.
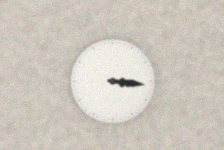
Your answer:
**3:16**
